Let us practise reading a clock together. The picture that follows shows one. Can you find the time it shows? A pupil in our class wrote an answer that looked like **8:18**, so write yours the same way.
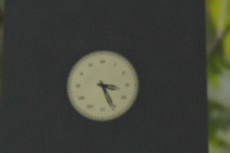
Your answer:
**3:26**
